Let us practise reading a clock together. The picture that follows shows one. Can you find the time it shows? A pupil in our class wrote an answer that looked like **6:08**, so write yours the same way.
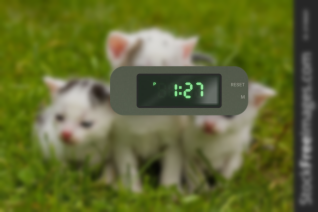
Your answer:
**1:27**
